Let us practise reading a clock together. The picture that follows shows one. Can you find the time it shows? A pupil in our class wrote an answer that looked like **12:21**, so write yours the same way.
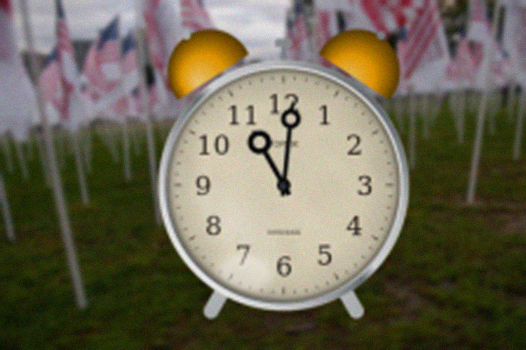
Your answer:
**11:01**
